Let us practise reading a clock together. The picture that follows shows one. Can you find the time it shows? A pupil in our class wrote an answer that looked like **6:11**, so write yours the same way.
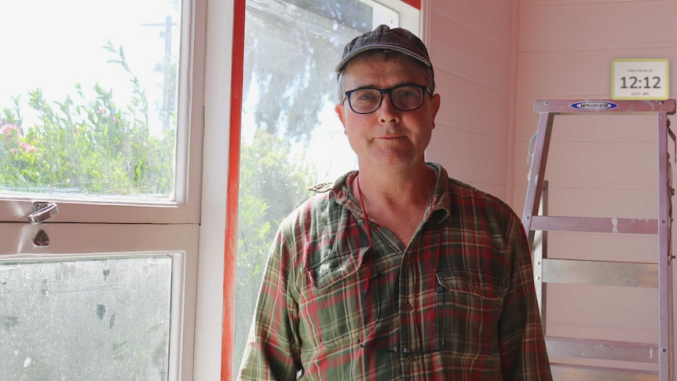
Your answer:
**12:12**
